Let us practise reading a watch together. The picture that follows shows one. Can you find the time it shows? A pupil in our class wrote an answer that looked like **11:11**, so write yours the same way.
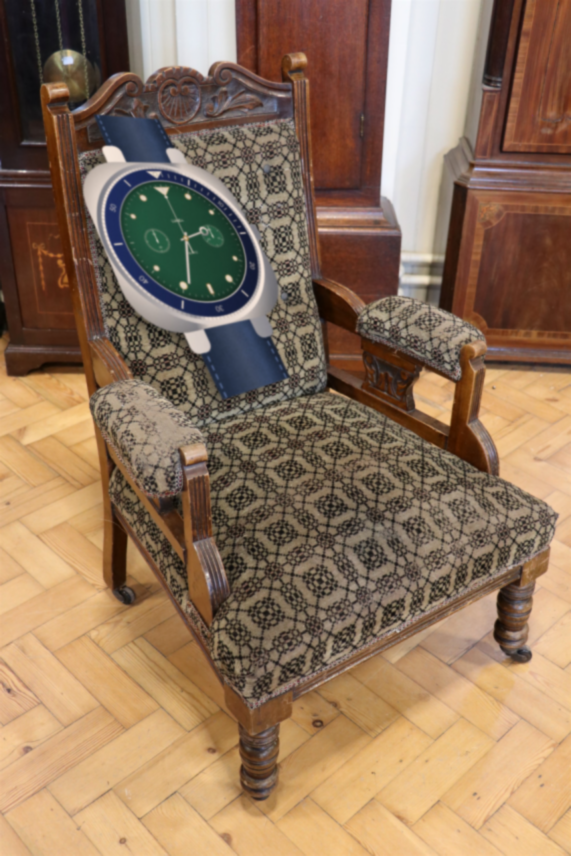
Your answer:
**2:34**
